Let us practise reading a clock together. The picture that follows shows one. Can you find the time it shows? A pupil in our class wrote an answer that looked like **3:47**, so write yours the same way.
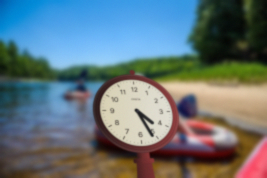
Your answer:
**4:26**
